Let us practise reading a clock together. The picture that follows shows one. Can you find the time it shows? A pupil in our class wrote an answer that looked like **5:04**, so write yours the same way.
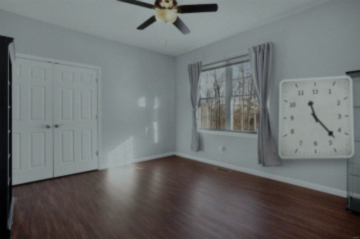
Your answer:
**11:23**
